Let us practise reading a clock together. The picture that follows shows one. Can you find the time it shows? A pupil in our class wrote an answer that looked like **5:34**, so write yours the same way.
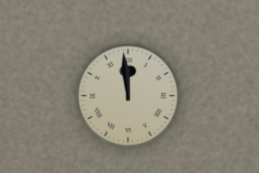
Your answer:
**11:59**
